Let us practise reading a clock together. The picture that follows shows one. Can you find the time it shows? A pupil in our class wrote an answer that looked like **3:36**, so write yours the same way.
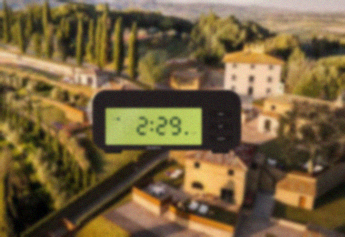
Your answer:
**2:29**
